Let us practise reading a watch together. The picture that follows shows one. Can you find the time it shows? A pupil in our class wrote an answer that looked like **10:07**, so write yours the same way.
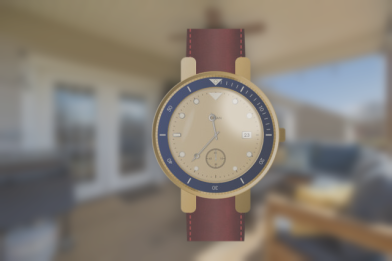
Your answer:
**11:37**
